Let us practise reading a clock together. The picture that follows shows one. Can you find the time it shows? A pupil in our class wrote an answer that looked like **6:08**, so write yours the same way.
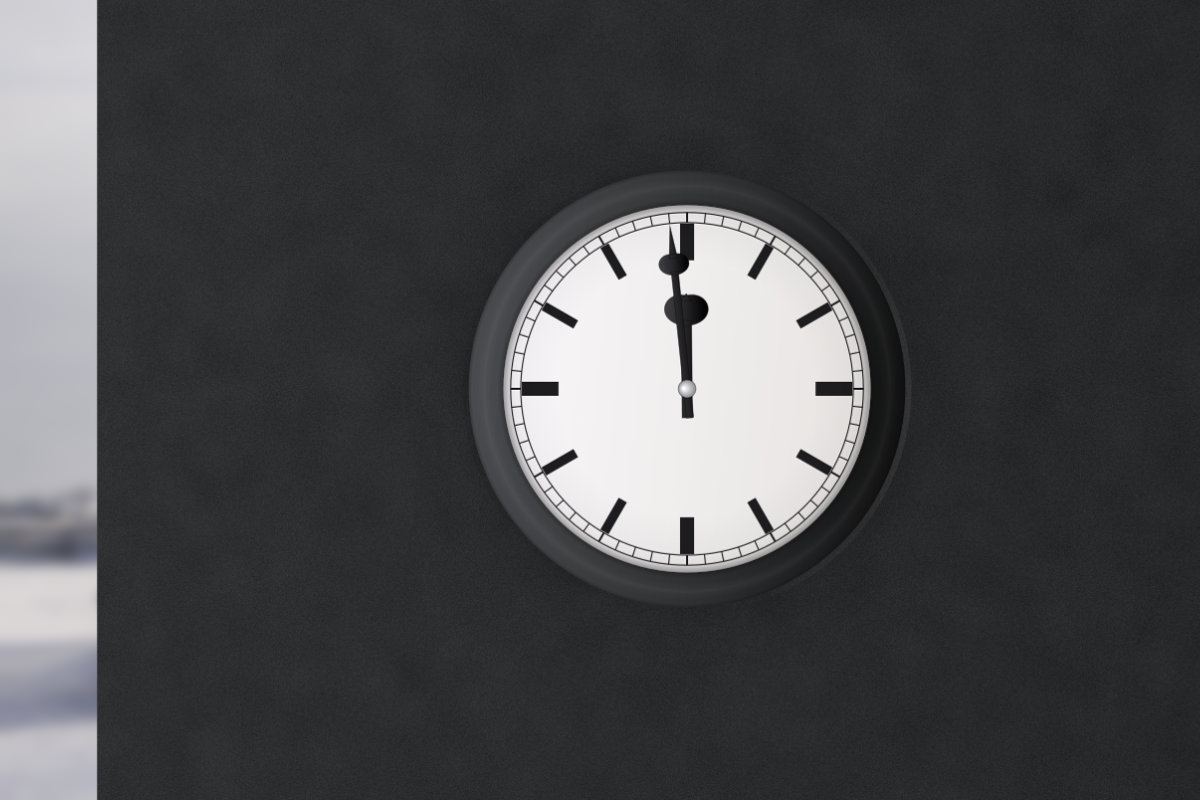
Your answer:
**11:59**
